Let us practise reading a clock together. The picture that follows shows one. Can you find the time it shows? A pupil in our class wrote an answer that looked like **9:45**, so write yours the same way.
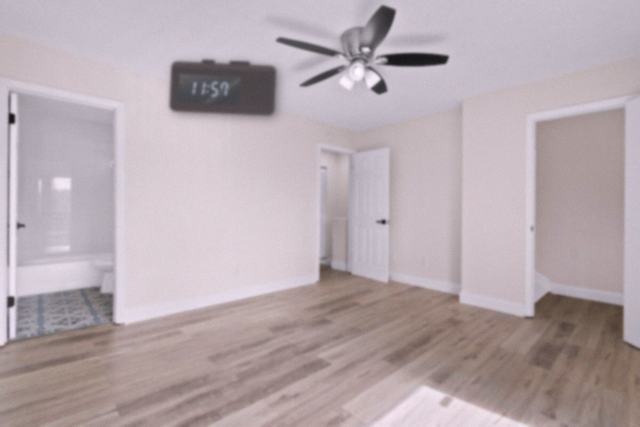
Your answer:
**11:57**
